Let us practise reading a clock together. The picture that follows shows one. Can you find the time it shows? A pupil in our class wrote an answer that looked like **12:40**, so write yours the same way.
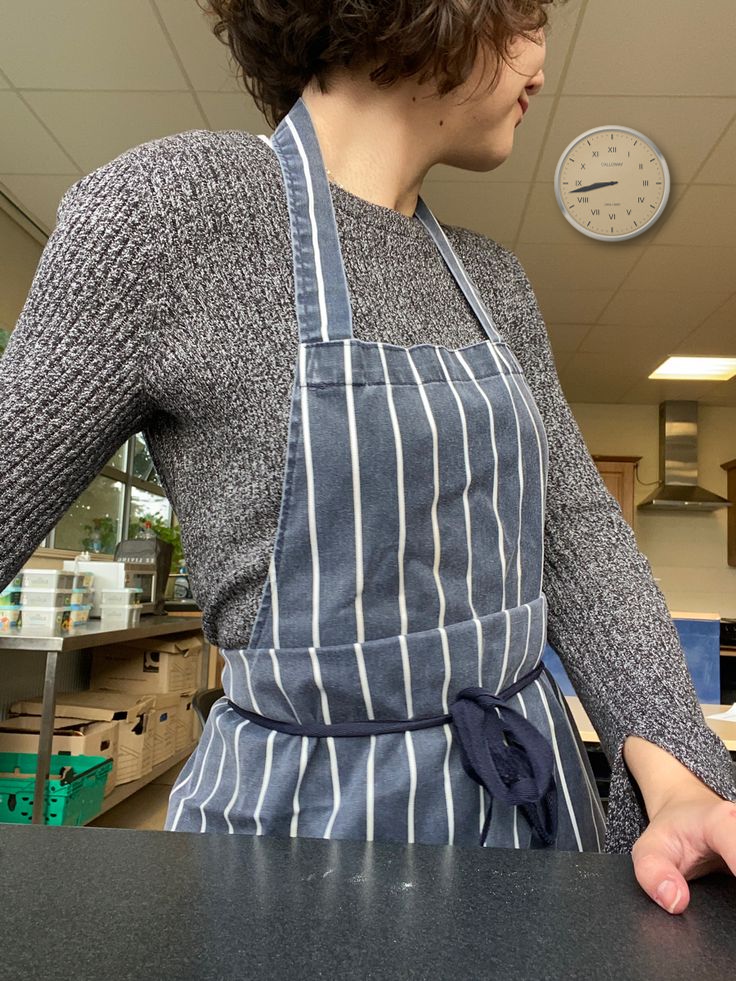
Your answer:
**8:43**
